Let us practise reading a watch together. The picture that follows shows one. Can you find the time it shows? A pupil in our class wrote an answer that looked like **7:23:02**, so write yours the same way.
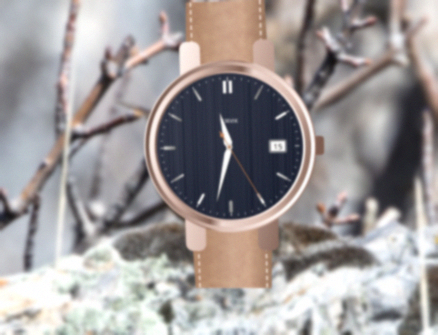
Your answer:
**11:32:25**
